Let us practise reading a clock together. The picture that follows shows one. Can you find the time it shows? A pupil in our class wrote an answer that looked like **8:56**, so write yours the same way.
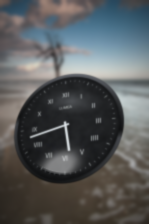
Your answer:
**5:43**
